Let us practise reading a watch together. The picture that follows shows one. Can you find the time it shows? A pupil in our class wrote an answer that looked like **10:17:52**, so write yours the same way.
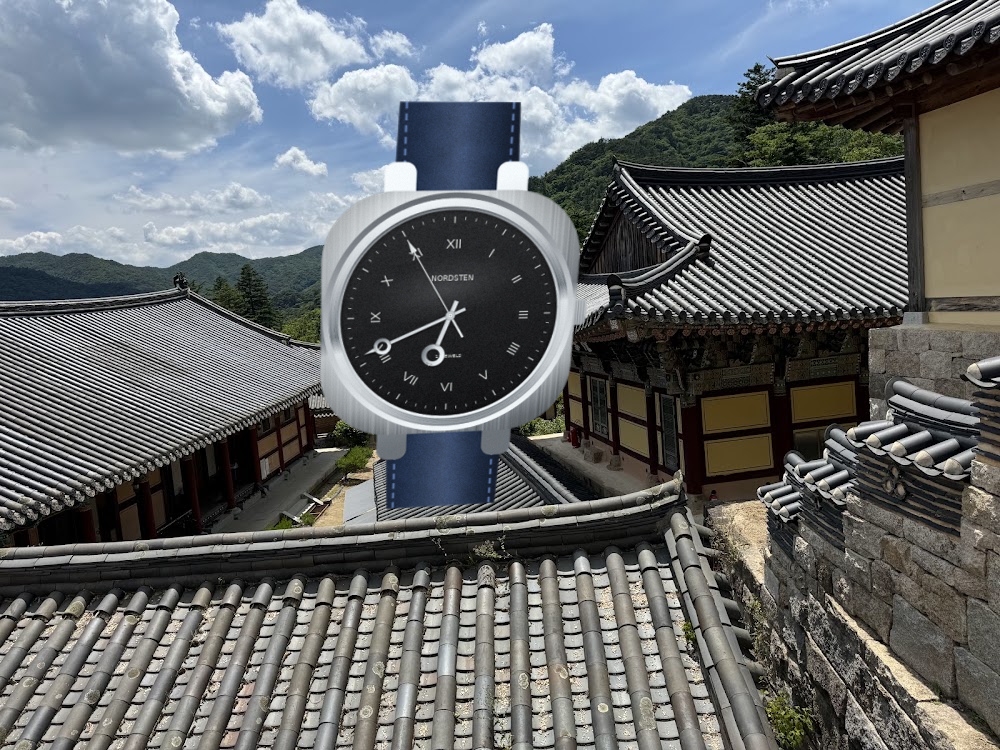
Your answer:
**6:40:55**
